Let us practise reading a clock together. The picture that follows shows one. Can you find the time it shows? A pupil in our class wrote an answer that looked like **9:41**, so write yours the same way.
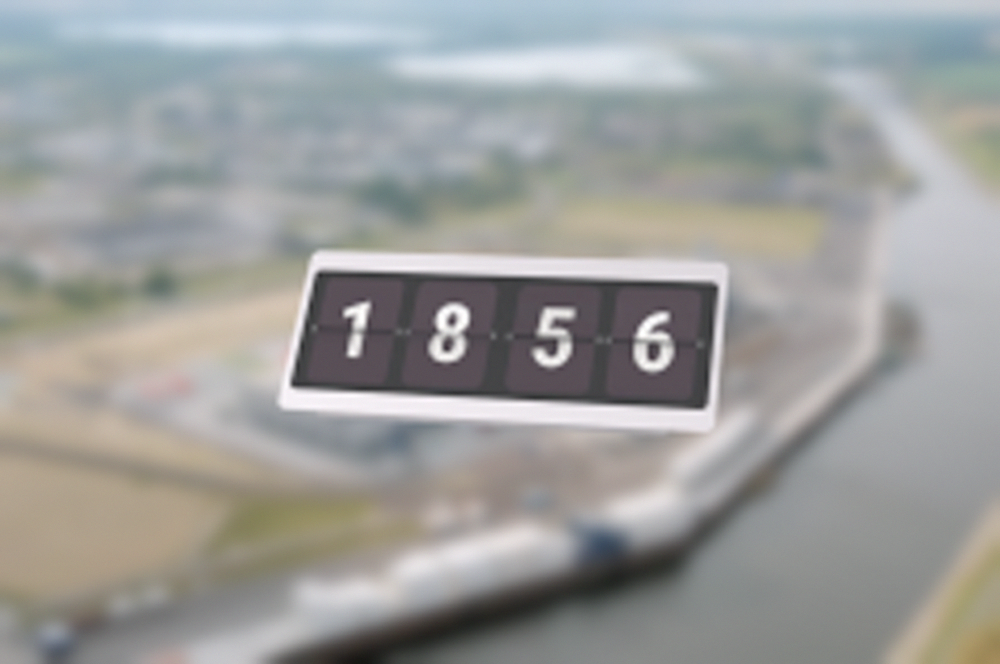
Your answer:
**18:56**
